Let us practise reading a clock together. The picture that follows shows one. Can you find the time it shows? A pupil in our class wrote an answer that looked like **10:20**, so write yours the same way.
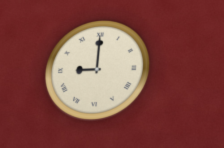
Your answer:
**9:00**
